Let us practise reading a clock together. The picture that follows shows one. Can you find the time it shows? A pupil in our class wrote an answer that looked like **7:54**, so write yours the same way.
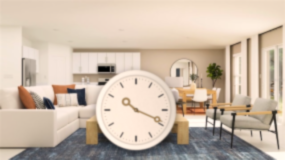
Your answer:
**10:19**
